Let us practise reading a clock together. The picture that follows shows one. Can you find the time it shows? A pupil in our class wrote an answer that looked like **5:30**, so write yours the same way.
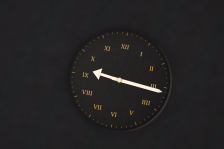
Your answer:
**9:16**
